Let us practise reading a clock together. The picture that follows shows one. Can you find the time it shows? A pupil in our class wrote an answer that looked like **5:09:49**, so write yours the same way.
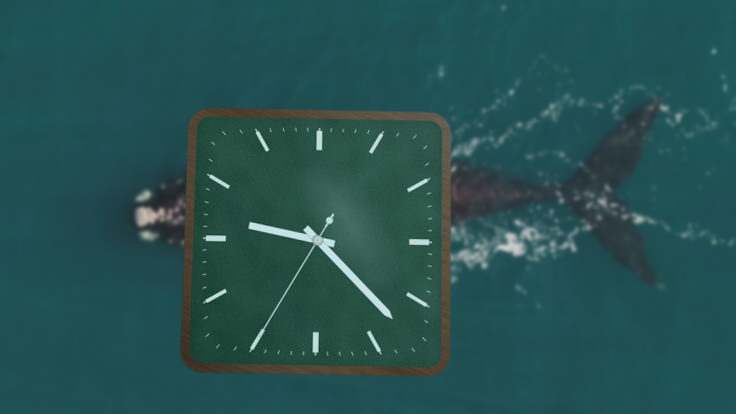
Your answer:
**9:22:35**
